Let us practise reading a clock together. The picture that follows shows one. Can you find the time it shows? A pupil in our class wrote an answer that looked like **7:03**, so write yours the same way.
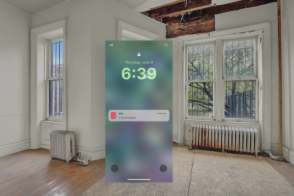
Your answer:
**6:39**
